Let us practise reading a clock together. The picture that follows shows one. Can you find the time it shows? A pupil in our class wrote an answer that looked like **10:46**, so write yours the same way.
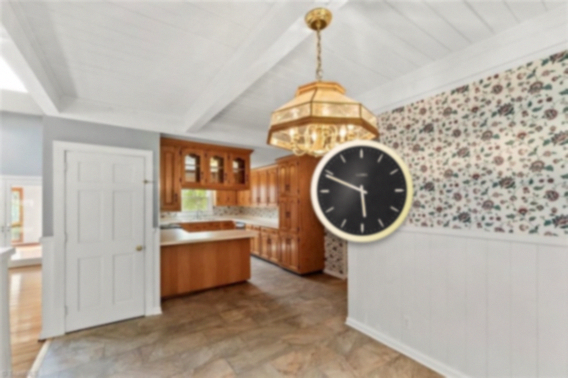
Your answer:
**5:49**
